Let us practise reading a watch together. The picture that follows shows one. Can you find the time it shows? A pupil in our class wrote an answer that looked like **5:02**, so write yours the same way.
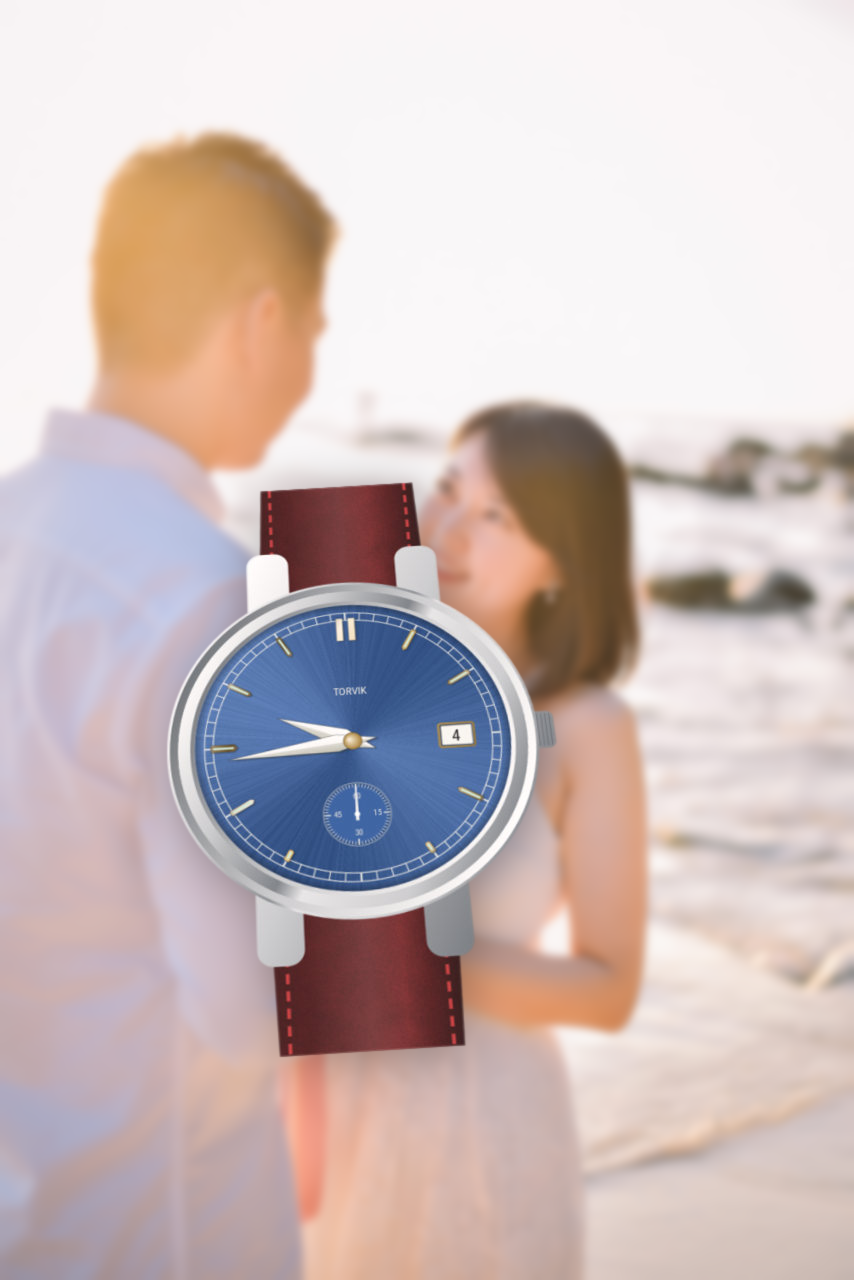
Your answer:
**9:44**
